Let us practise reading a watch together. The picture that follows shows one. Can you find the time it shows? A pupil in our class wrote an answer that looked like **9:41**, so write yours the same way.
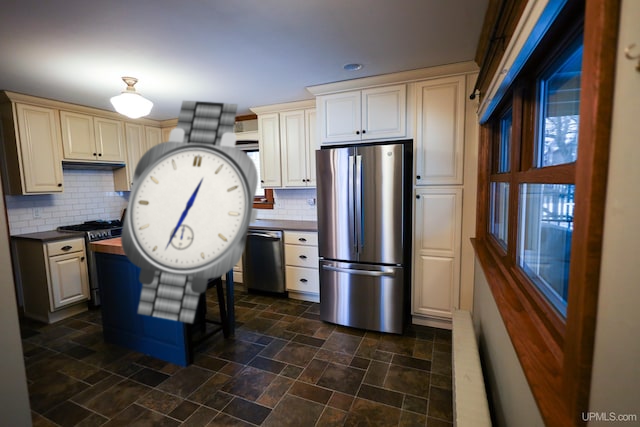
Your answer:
**12:33**
